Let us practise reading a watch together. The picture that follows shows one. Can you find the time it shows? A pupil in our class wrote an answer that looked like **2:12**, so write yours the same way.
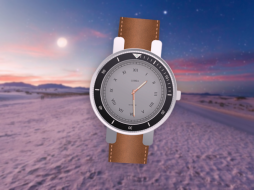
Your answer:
**1:29**
